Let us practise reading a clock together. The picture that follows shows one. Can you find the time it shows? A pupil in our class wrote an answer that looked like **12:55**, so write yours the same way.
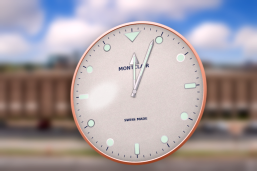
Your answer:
**12:04**
